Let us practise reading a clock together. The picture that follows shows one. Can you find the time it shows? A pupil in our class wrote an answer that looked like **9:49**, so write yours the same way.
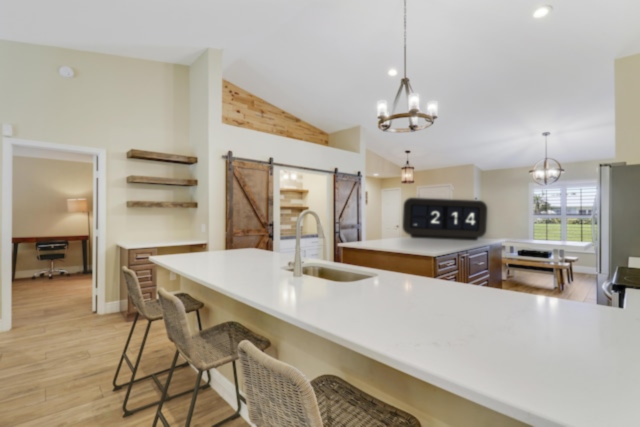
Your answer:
**2:14**
